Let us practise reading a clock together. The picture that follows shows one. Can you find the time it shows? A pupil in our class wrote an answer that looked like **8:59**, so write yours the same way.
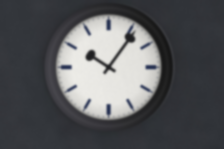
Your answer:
**10:06**
